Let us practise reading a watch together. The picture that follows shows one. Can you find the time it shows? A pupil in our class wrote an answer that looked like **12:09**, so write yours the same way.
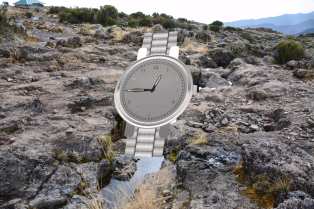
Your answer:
**12:45**
